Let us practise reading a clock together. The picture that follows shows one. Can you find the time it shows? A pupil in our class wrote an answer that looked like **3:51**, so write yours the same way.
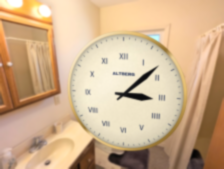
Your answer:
**3:08**
